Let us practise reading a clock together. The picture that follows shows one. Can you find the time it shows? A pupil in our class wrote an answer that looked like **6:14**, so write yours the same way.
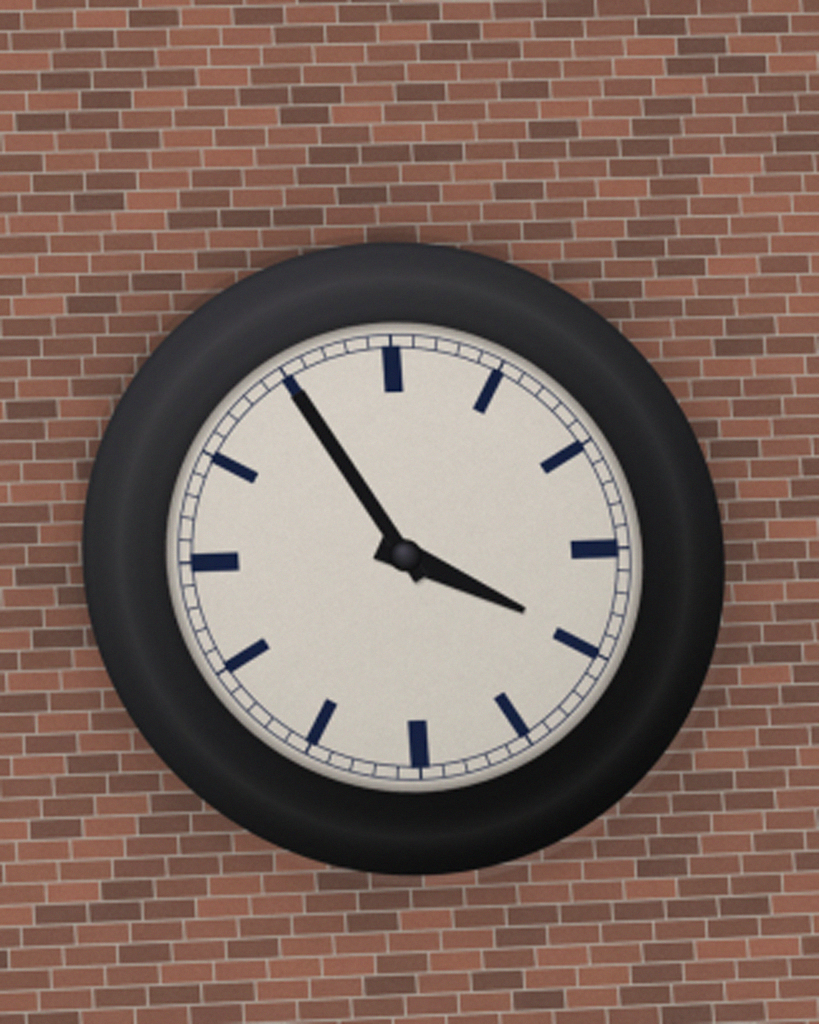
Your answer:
**3:55**
